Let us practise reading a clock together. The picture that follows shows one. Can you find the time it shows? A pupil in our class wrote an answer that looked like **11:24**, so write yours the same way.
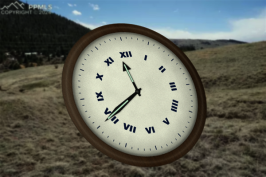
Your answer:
**11:40**
